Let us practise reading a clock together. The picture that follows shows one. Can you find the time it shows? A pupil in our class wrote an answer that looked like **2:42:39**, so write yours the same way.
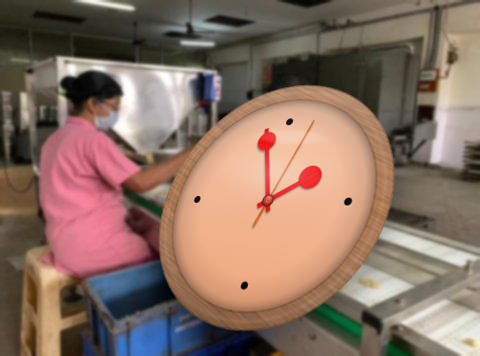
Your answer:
**1:57:03**
